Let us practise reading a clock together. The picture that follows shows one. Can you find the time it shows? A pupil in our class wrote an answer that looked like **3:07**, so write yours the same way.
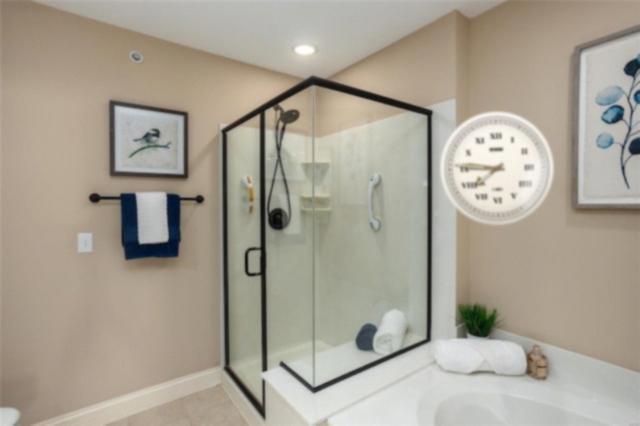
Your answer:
**7:46**
